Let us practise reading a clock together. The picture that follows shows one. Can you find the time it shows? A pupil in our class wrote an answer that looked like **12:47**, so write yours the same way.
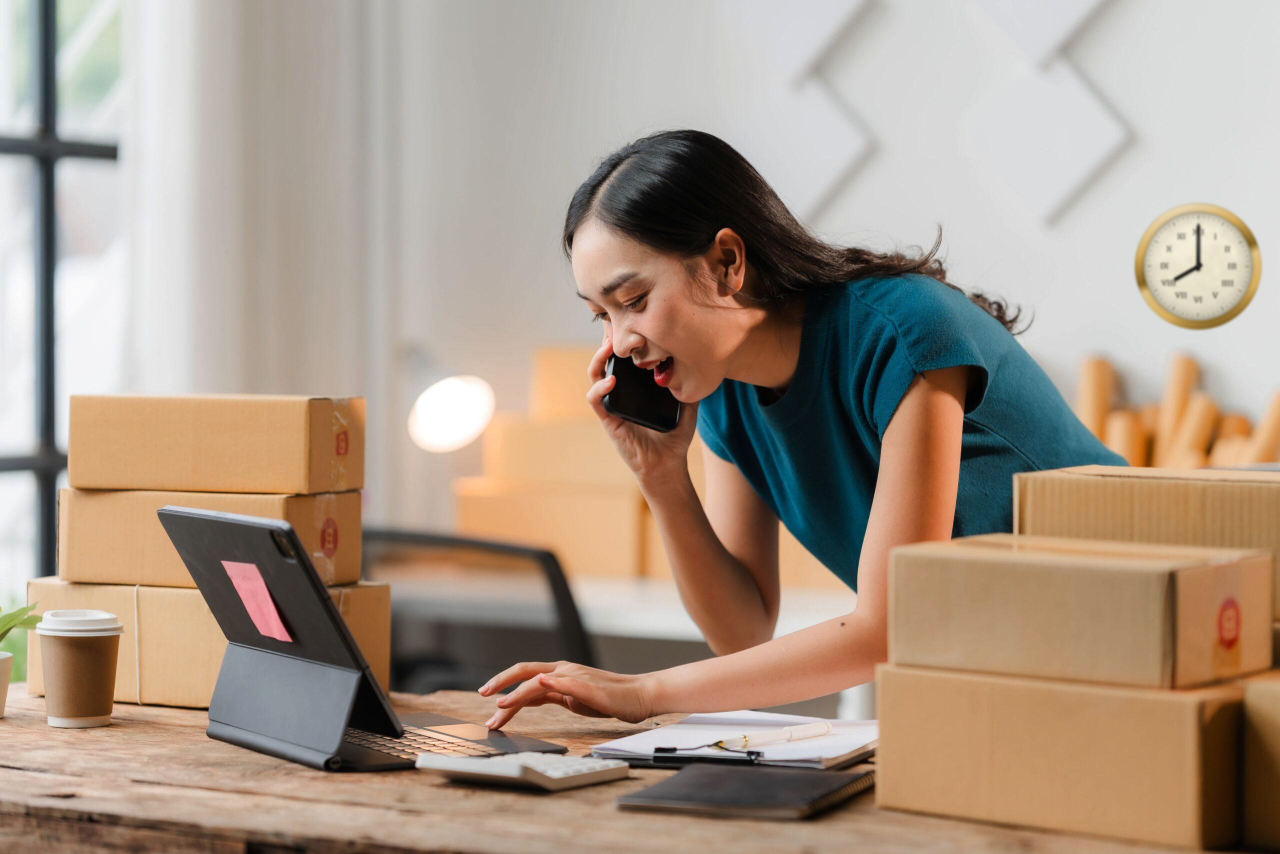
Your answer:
**8:00**
